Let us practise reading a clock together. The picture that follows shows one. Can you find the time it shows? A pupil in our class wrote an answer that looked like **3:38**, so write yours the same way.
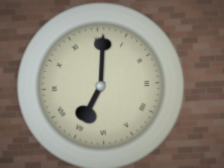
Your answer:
**7:01**
